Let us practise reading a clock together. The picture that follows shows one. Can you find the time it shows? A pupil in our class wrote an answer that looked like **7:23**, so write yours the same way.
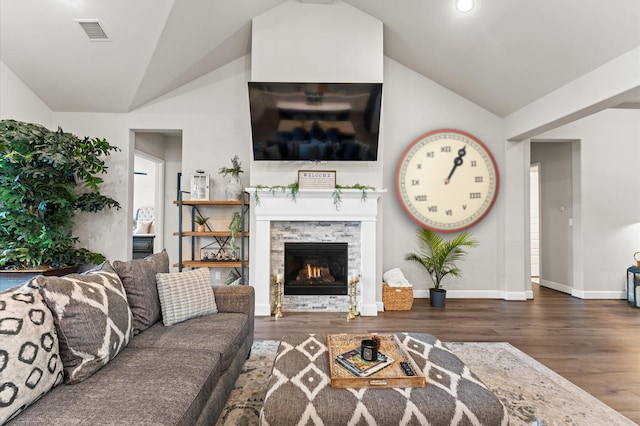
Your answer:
**1:05**
